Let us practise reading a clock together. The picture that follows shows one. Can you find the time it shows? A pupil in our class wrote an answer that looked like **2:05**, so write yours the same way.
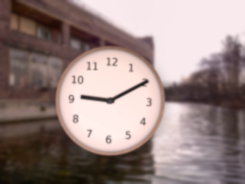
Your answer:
**9:10**
